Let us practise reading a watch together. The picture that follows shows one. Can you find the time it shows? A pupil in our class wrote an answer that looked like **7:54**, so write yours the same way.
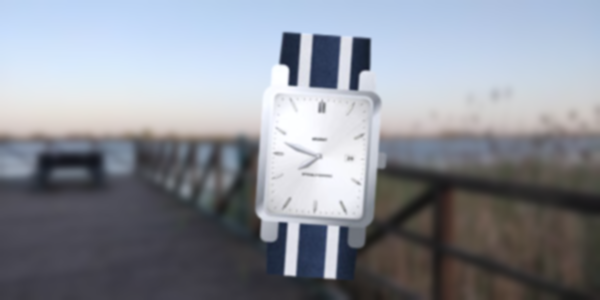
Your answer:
**7:48**
